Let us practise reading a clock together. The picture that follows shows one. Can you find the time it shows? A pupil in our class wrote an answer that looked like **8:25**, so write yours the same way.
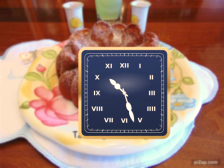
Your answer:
**10:27**
